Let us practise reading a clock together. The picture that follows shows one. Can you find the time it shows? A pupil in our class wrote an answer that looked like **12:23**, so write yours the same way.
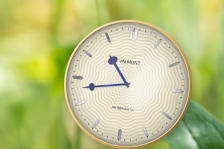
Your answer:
**10:43**
